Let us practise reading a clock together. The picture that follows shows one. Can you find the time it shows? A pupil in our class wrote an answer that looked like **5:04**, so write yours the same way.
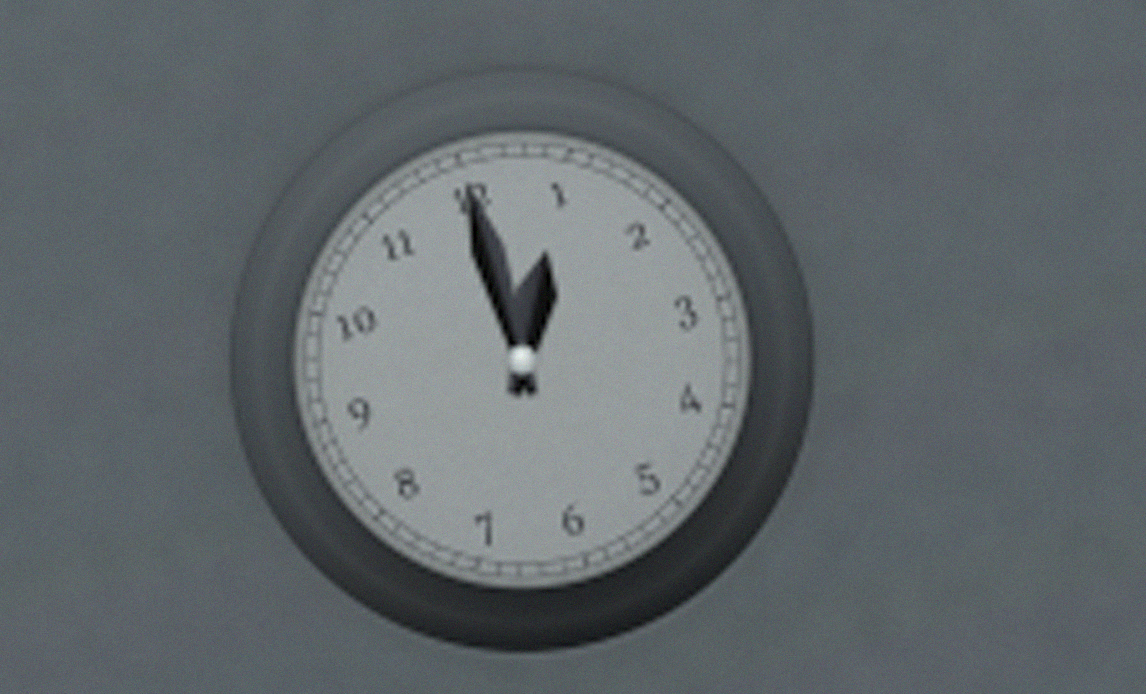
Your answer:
**1:00**
